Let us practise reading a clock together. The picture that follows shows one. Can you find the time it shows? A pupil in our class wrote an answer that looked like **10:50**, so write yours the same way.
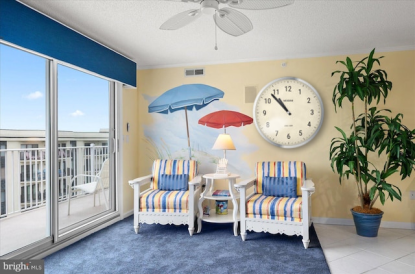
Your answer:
**10:53**
